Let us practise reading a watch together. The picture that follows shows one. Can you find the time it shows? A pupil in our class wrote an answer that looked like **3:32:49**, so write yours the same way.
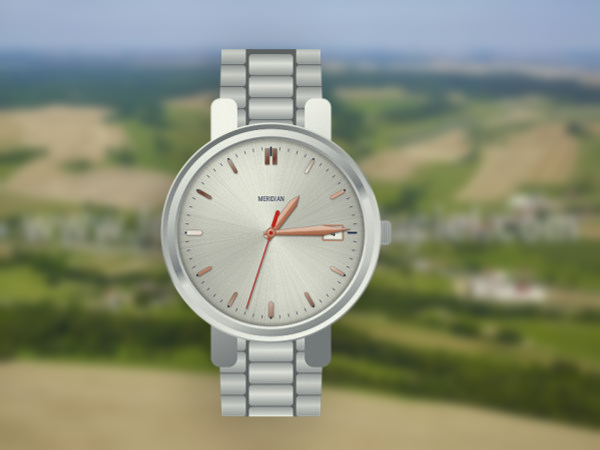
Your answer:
**1:14:33**
